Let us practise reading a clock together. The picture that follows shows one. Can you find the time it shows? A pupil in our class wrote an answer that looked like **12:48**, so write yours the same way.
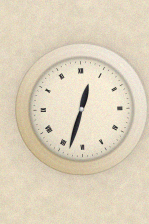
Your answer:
**12:33**
